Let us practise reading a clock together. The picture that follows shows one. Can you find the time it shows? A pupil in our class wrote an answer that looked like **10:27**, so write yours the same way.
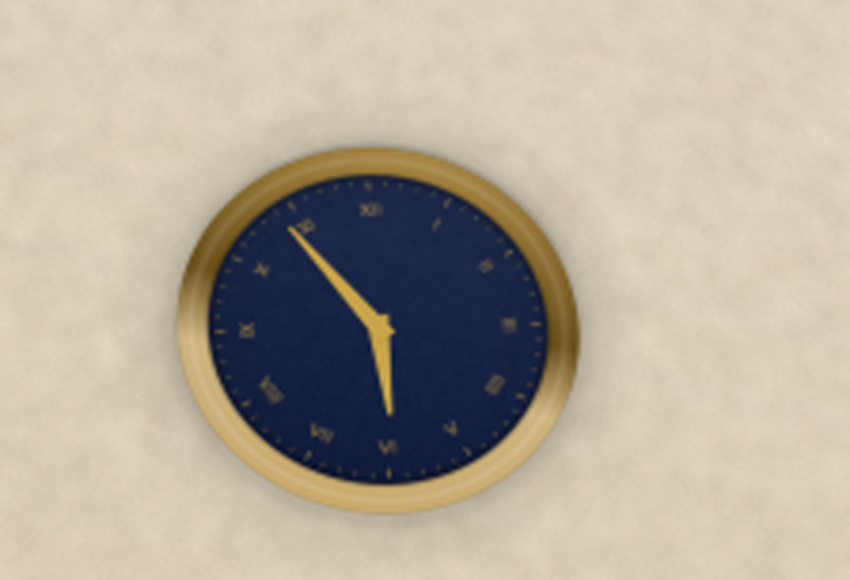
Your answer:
**5:54**
